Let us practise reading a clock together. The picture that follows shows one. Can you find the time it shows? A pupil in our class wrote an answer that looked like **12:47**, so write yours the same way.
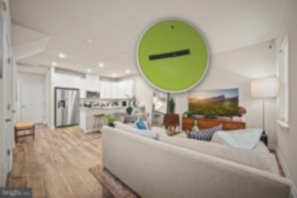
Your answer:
**2:44**
